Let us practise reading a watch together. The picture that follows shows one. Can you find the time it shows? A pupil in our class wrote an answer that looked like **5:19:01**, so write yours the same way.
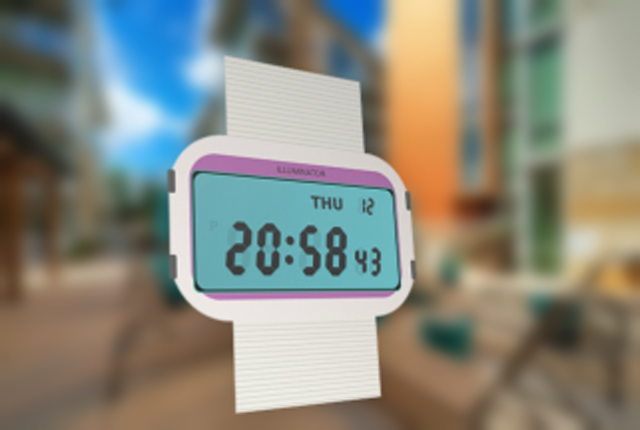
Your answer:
**20:58:43**
